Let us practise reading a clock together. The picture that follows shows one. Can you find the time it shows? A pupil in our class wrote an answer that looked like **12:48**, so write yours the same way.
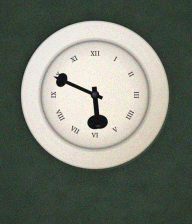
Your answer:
**5:49**
